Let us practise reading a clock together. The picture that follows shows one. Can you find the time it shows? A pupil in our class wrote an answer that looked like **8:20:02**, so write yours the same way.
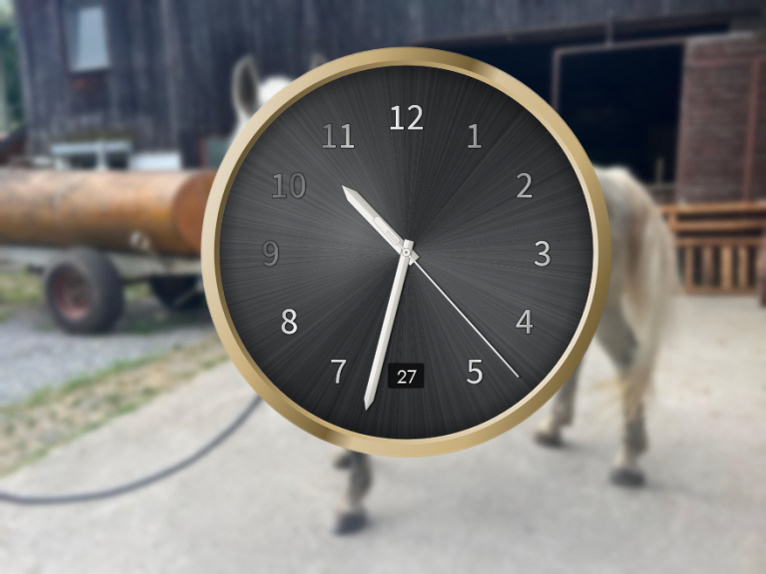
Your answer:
**10:32:23**
